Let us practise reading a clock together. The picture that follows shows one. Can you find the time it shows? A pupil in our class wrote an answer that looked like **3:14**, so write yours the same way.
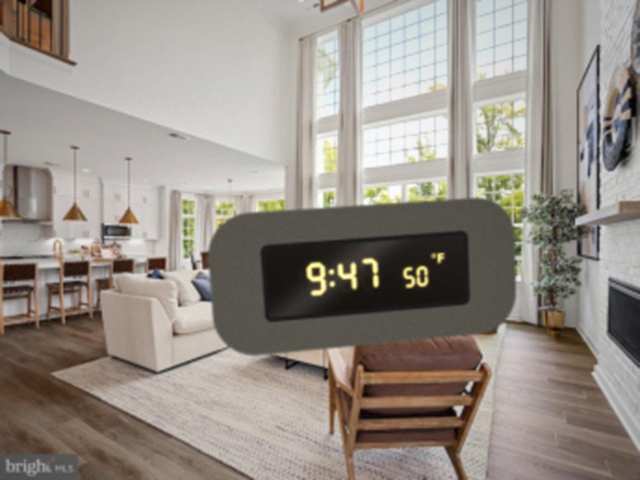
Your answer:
**9:47**
